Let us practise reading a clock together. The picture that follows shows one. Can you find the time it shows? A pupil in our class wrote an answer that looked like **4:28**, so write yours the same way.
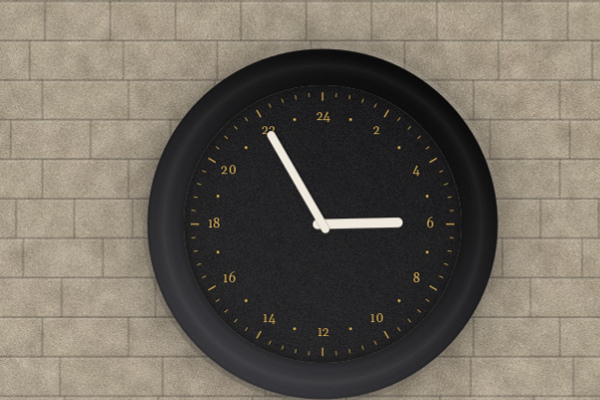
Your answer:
**5:55**
